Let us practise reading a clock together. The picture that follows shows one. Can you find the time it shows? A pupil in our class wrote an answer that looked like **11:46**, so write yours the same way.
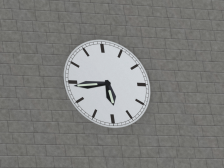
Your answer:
**5:44**
